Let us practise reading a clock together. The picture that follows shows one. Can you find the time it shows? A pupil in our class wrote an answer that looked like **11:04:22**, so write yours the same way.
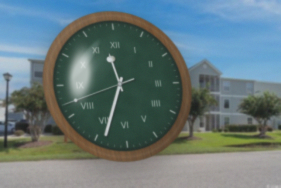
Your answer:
**11:33:42**
